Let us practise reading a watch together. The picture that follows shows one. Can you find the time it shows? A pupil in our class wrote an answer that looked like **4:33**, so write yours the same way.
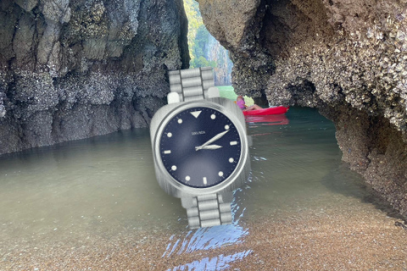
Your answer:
**3:11**
